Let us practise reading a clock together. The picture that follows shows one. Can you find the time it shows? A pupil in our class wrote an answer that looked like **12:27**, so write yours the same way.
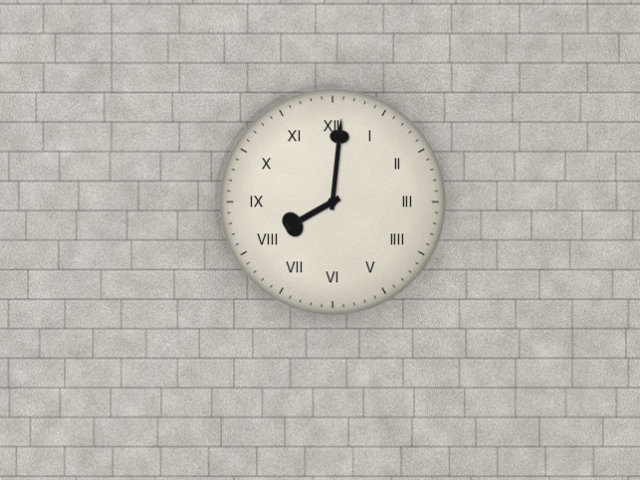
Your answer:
**8:01**
